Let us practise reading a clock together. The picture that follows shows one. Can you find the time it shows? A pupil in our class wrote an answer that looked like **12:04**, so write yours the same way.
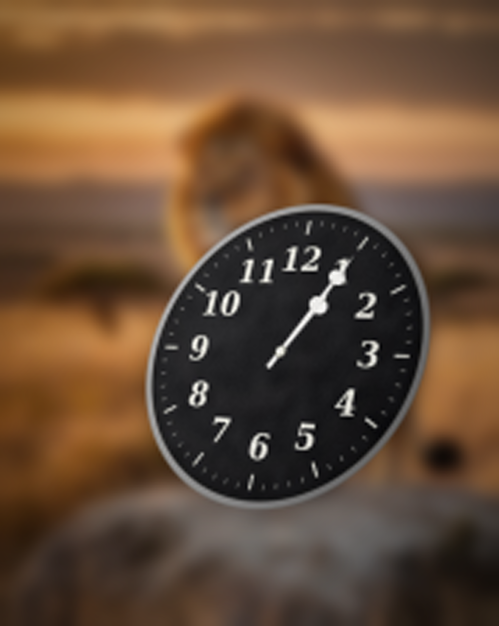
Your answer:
**1:05**
